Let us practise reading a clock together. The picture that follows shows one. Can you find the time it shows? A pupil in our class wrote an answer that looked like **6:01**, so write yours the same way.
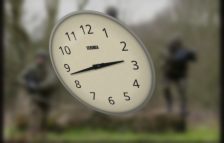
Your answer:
**2:43**
